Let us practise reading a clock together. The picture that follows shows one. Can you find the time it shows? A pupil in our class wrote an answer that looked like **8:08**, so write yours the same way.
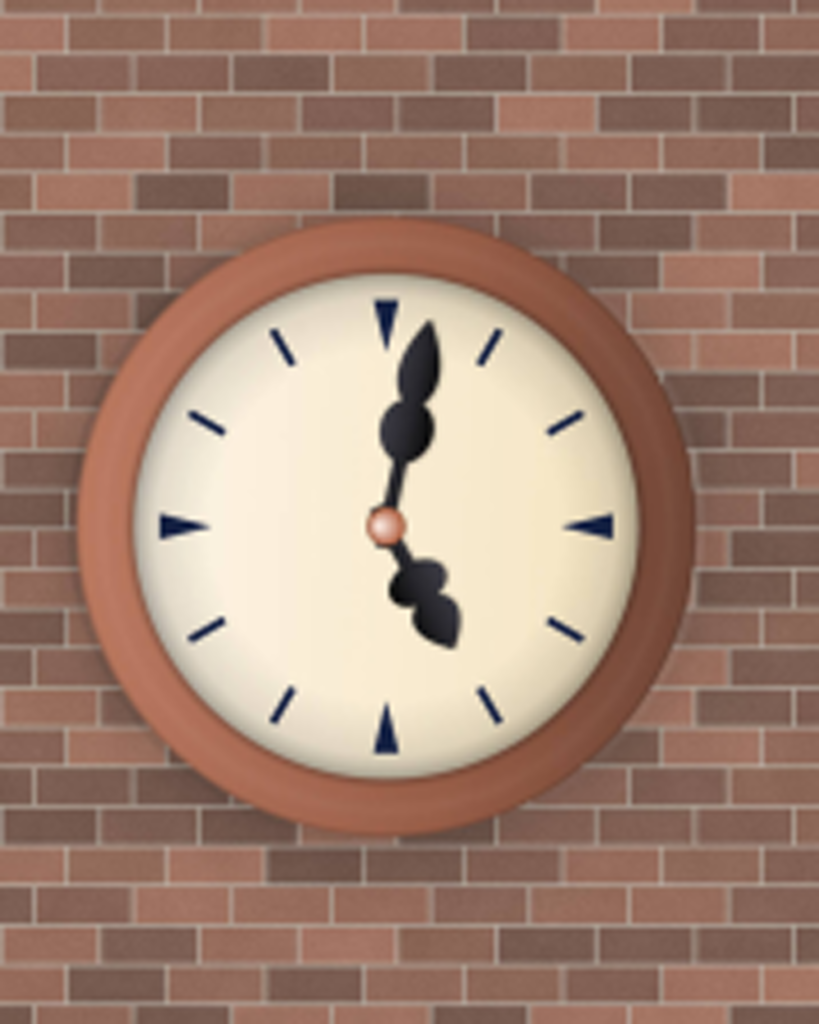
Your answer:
**5:02**
